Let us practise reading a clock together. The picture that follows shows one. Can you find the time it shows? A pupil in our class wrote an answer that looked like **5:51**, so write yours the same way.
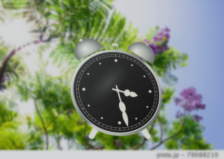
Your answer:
**3:28**
